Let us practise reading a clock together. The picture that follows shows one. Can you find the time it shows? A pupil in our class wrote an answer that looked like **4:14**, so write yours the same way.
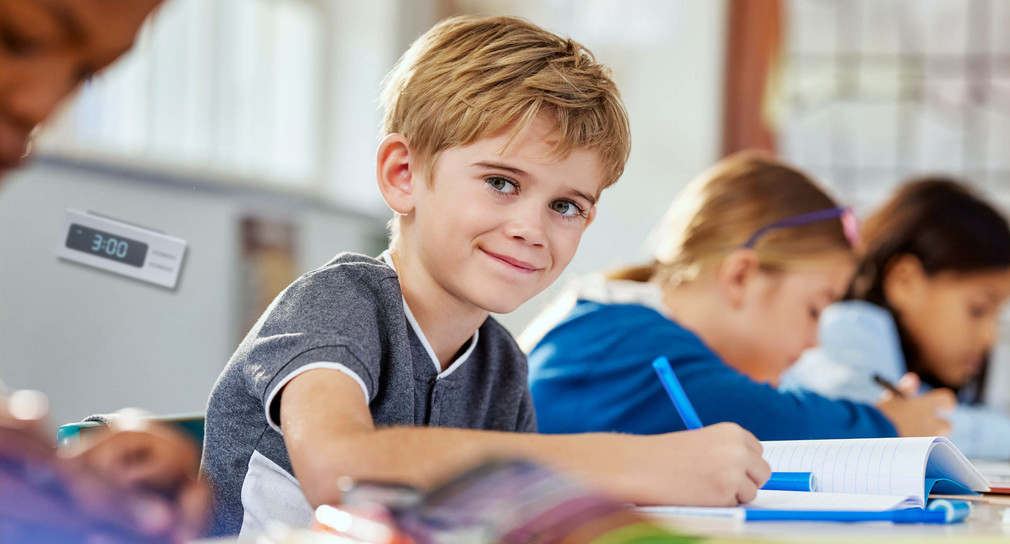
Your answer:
**3:00**
